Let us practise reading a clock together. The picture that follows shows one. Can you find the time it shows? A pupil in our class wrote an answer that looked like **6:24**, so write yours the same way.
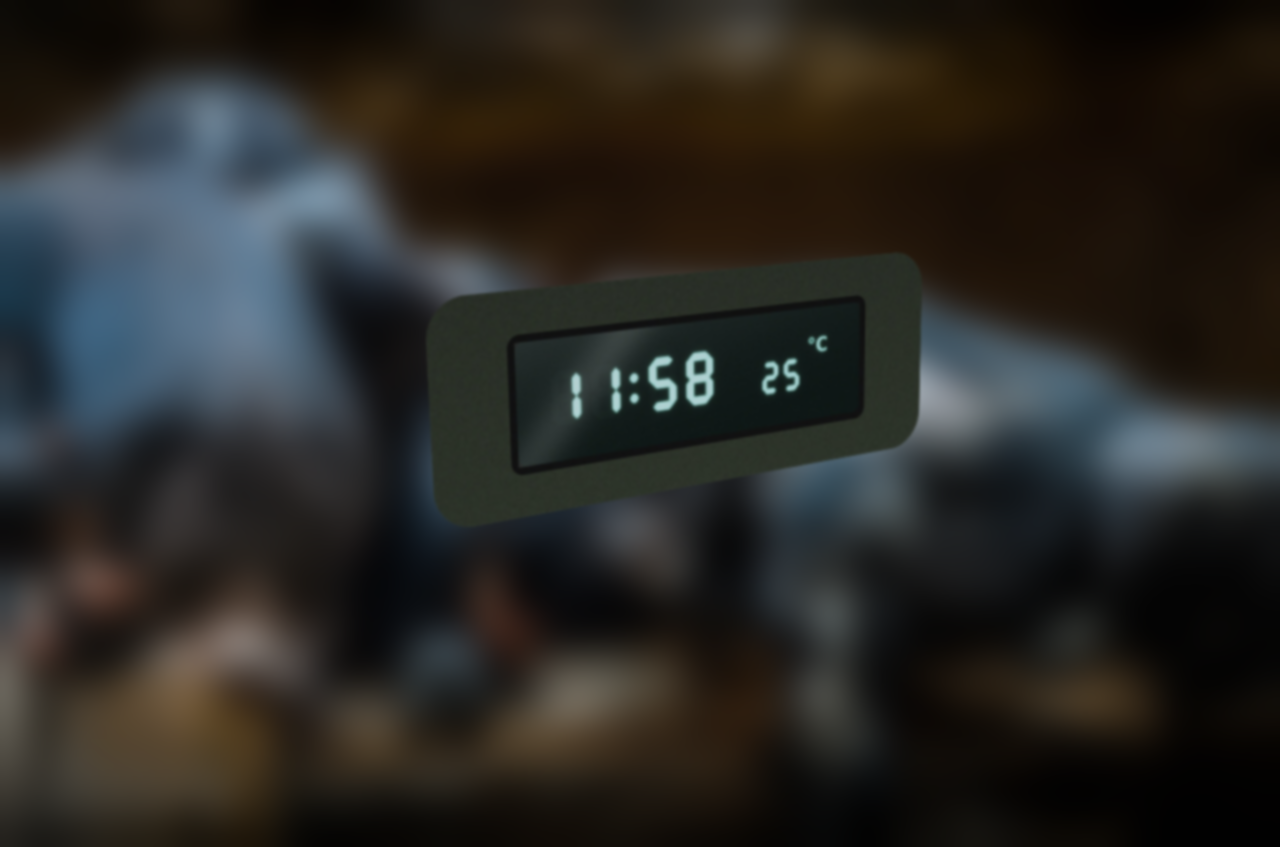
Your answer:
**11:58**
